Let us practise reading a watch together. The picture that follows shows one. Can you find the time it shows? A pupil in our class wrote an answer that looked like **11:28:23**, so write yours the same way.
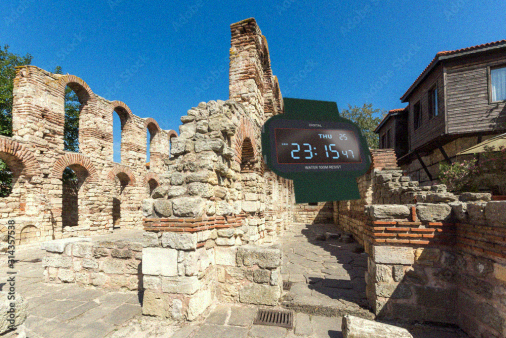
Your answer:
**23:15:47**
